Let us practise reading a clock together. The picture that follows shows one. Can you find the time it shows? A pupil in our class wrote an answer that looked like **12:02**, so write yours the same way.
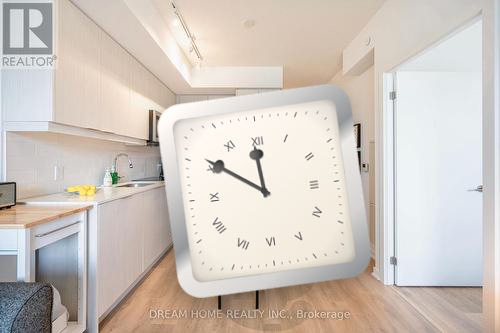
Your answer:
**11:51**
